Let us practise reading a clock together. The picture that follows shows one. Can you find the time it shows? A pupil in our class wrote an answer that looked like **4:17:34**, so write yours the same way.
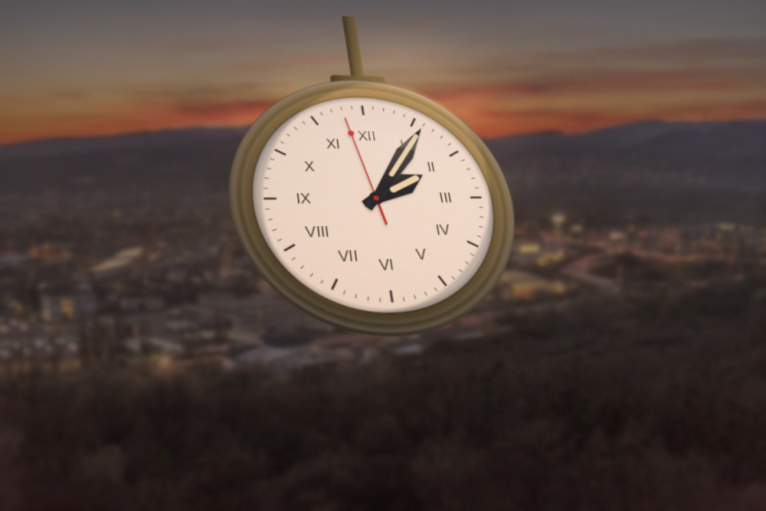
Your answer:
**2:05:58**
